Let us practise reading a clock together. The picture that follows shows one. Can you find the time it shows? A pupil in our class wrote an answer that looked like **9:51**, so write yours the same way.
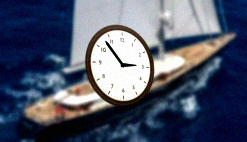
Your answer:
**2:53**
